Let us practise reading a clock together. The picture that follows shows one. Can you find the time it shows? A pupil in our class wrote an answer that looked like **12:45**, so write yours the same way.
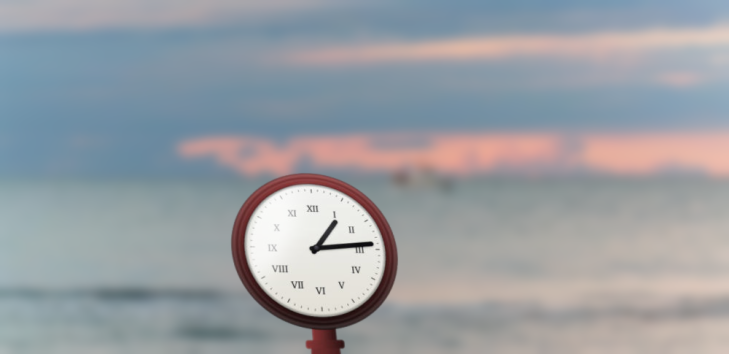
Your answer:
**1:14**
